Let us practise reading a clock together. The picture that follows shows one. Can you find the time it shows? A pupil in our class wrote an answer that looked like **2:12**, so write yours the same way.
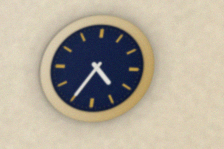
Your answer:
**4:35**
